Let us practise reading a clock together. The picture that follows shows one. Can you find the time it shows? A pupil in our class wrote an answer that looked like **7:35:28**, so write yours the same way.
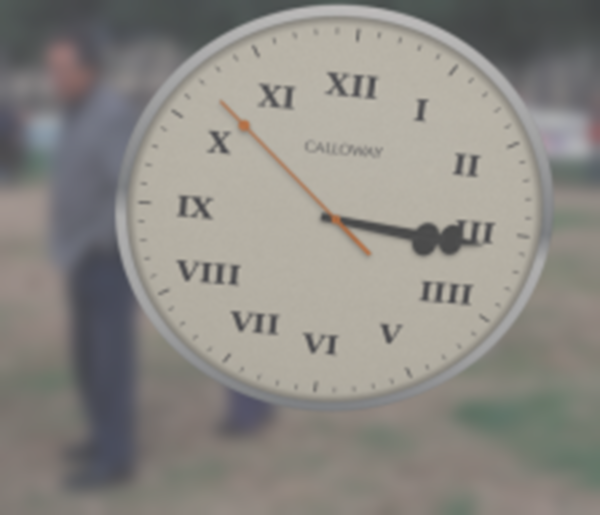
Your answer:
**3:15:52**
